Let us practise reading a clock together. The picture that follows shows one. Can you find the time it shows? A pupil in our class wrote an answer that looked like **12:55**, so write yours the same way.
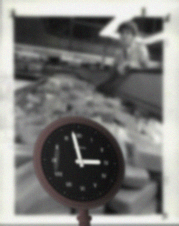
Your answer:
**2:58**
